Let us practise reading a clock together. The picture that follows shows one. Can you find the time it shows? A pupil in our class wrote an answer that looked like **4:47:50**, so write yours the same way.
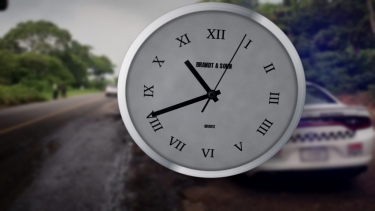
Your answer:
**10:41:04**
